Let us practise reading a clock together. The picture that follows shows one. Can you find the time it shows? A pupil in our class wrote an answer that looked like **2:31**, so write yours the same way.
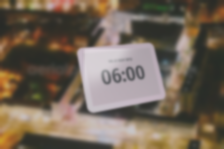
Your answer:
**6:00**
